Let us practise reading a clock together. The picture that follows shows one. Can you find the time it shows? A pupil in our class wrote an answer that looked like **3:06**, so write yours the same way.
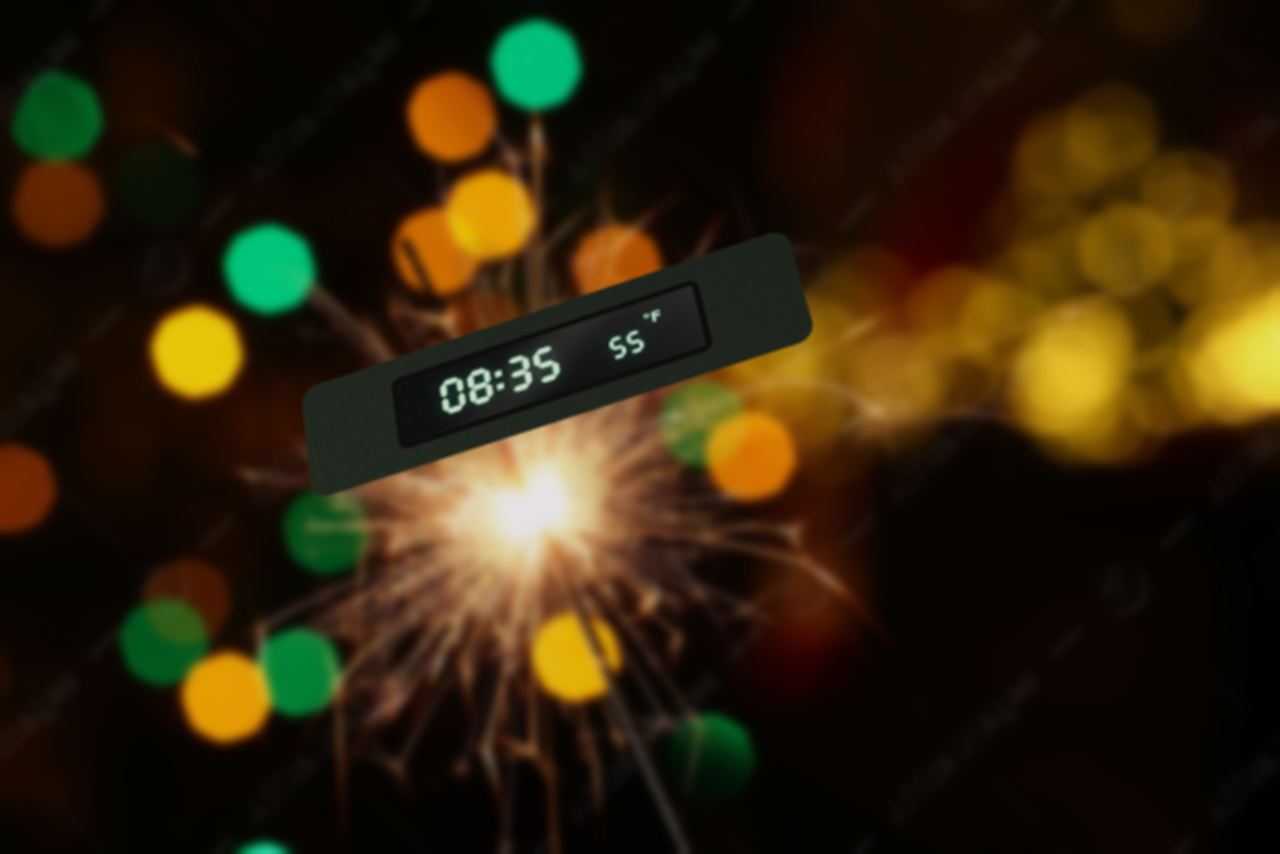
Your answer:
**8:35**
